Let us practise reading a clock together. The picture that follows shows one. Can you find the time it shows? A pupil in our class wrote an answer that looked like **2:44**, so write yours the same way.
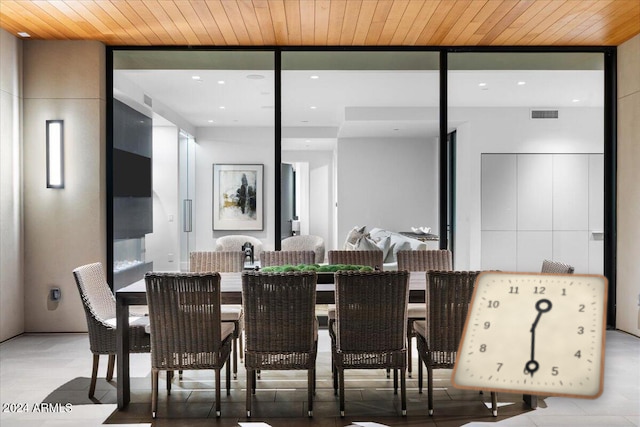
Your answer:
**12:29**
